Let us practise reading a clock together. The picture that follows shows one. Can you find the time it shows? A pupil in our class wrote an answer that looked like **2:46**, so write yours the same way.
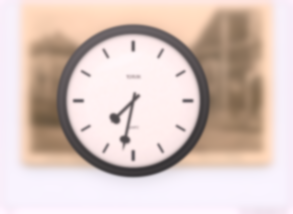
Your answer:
**7:32**
